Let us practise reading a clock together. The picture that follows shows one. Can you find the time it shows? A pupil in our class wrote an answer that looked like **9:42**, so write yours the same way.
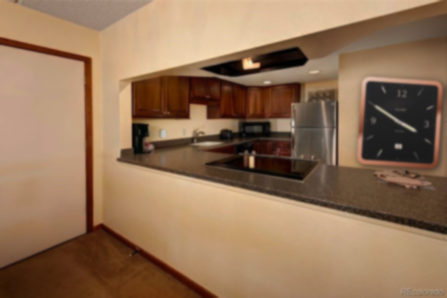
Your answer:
**3:50**
